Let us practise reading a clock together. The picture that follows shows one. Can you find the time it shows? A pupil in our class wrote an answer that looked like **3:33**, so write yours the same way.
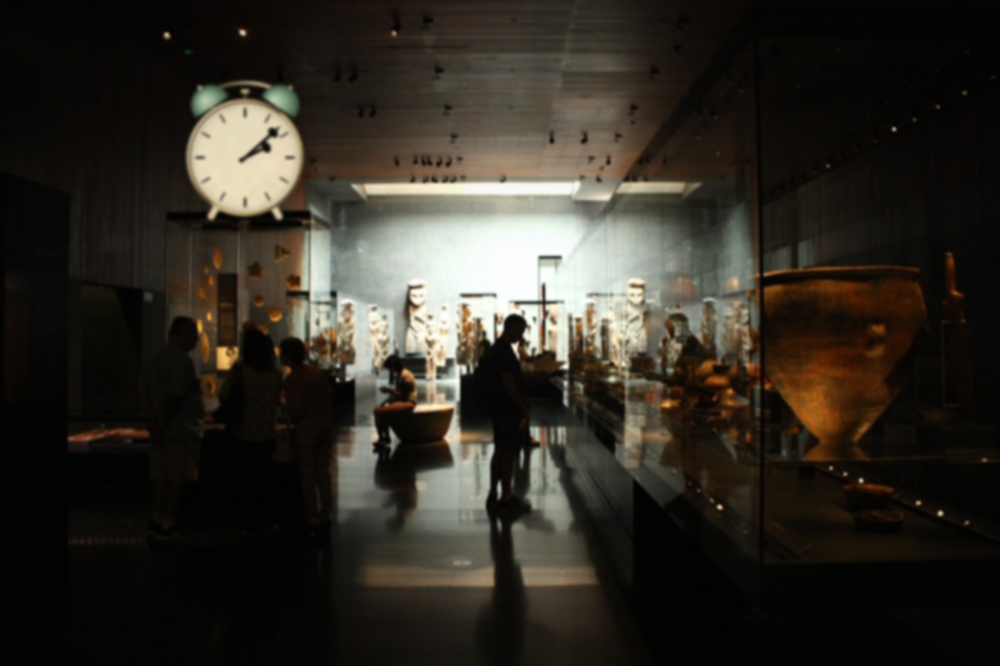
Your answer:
**2:08**
